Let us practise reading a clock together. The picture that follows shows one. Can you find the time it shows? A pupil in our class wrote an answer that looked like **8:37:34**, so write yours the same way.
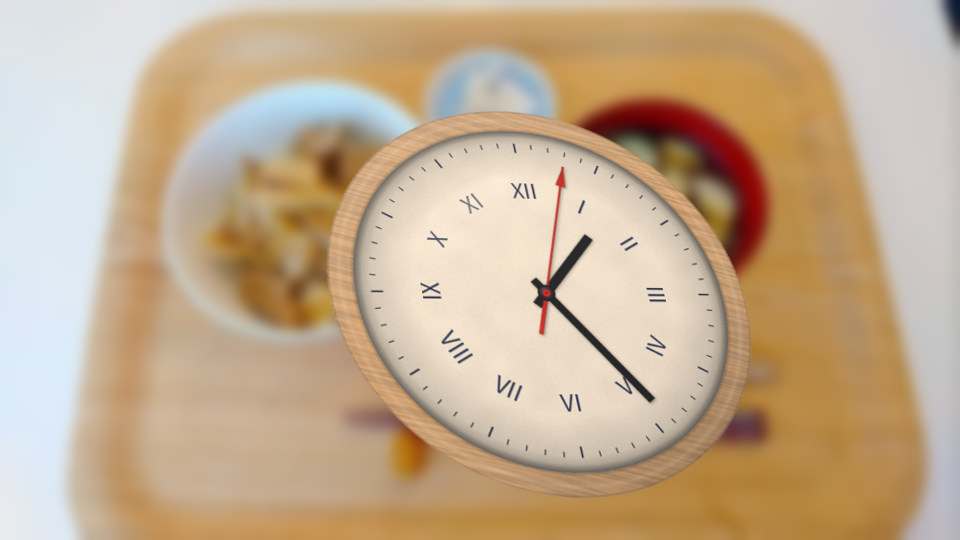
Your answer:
**1:24:03**
